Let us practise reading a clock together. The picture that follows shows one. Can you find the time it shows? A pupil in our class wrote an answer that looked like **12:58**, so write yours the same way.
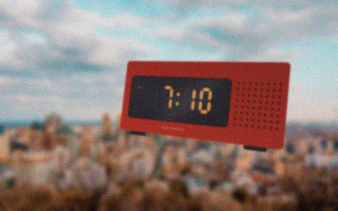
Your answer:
**7:10**
